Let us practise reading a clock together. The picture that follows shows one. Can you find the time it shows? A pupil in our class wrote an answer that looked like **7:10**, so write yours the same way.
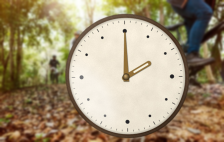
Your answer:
**2:00**
